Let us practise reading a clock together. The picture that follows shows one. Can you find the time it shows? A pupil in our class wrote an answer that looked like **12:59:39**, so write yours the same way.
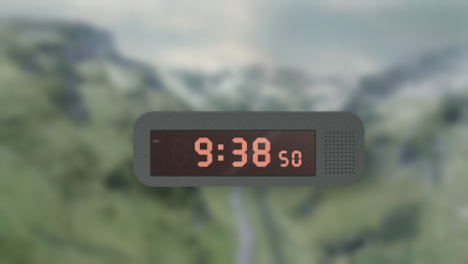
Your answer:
**9:38:50**
